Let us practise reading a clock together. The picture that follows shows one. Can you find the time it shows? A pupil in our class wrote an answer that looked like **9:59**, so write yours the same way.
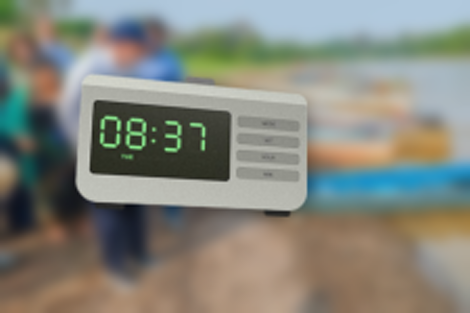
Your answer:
**8:37**
